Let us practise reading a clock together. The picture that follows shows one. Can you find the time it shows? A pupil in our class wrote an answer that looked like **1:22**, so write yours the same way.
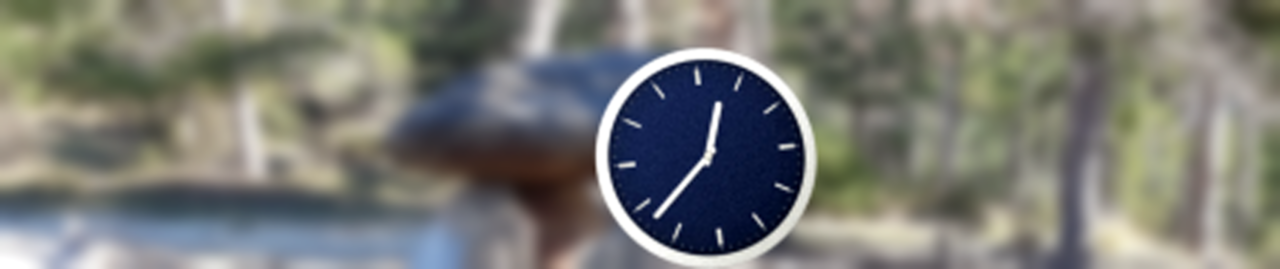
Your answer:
**12:38**
